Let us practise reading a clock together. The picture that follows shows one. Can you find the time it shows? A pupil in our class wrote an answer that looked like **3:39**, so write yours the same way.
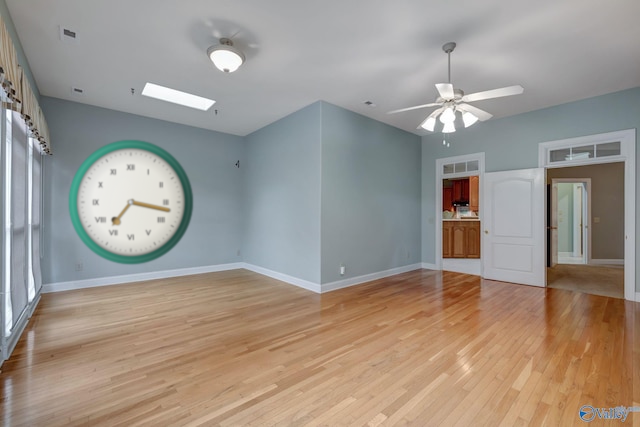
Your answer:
**7:17**
